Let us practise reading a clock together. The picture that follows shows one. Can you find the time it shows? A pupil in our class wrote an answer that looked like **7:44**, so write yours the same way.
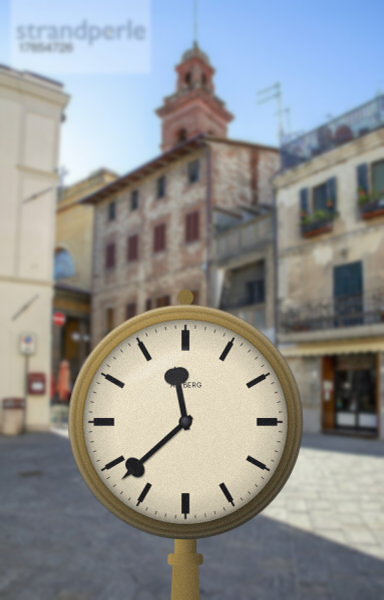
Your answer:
**11:38**
